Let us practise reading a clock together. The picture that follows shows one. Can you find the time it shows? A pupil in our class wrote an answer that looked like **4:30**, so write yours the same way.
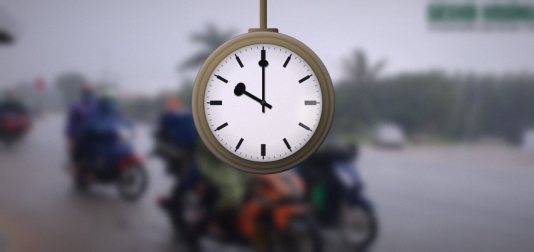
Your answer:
**10:00**
